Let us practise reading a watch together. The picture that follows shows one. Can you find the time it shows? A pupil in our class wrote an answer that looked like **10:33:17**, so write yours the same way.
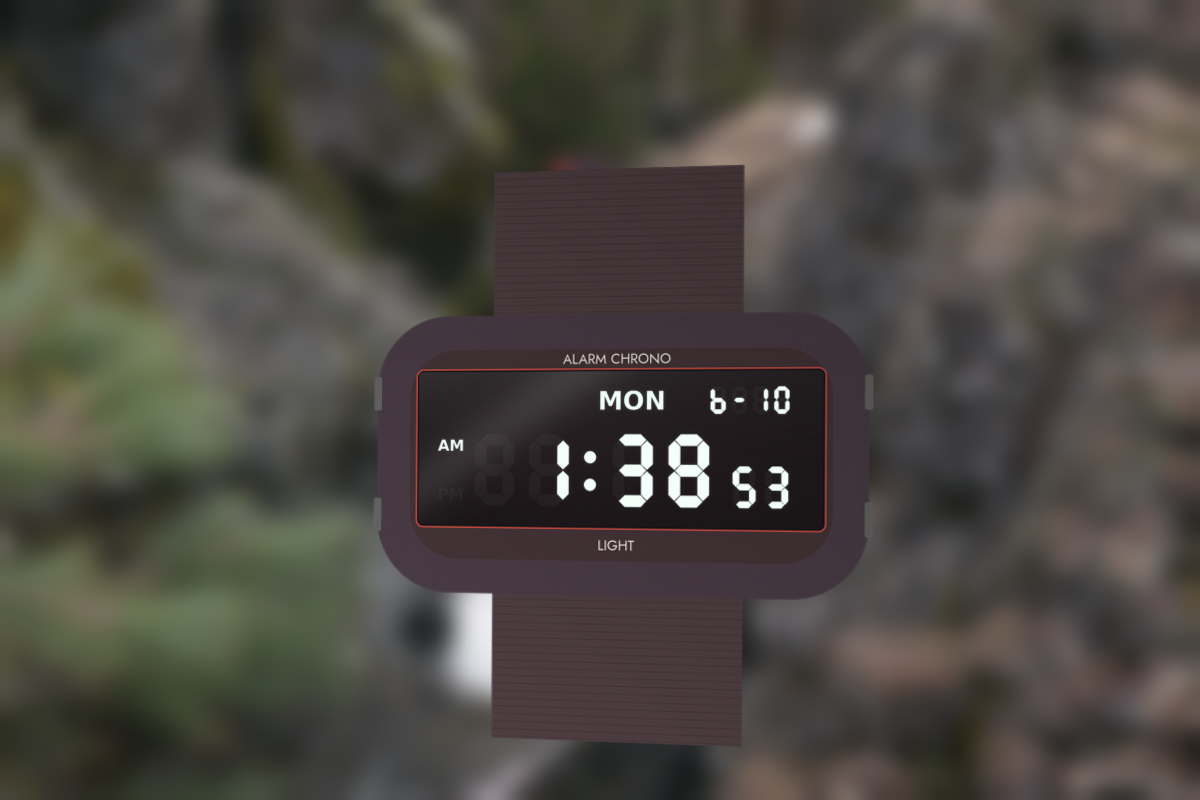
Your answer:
**1:38:53**
